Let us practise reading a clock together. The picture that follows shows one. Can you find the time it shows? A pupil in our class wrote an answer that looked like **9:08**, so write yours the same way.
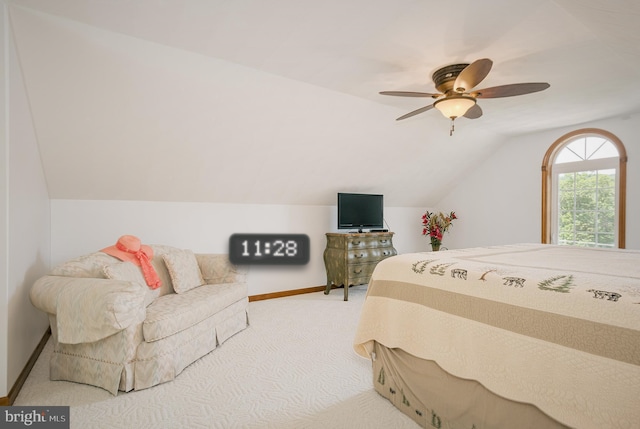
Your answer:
**11:28**
